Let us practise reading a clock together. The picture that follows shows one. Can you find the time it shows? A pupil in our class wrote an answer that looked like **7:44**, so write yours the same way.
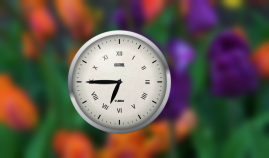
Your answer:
**6:45**
